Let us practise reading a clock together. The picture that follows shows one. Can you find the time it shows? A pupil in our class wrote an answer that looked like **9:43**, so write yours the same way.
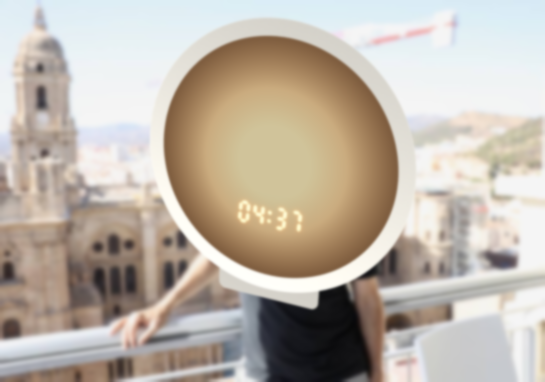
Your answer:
**4:37**
